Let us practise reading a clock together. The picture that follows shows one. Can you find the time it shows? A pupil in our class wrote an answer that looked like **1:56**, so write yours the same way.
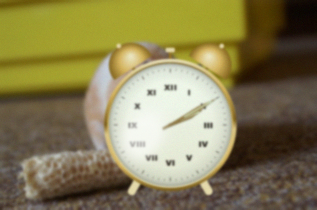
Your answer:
**2:10**
